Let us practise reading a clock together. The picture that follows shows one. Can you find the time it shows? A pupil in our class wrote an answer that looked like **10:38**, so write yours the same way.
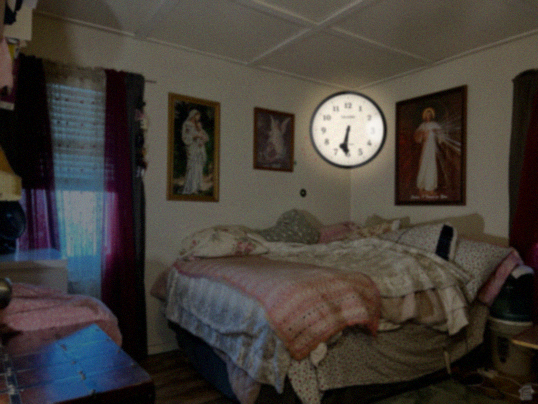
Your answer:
**6:31**
